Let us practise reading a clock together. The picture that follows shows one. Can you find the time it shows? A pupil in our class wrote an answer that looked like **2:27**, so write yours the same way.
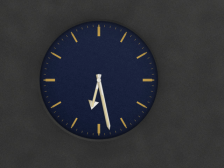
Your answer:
**6:28**
